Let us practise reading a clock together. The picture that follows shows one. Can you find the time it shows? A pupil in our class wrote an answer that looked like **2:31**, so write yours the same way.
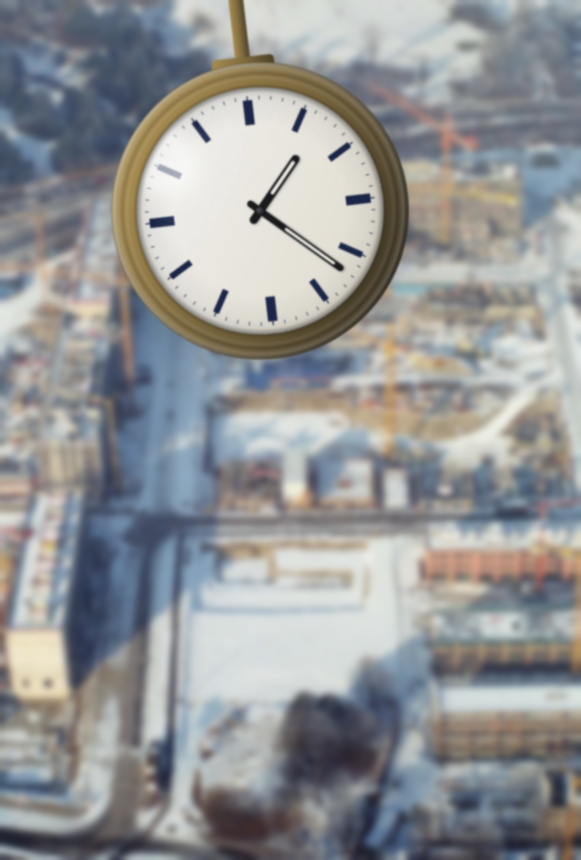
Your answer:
**1:22**
